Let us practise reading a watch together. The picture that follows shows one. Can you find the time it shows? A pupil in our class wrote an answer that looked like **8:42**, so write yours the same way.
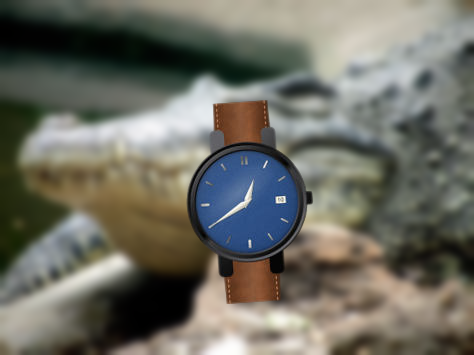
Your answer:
**12:40**
